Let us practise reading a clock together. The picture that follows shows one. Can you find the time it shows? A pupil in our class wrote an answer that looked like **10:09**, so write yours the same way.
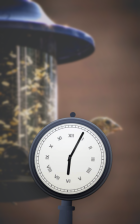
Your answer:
**6:04**
